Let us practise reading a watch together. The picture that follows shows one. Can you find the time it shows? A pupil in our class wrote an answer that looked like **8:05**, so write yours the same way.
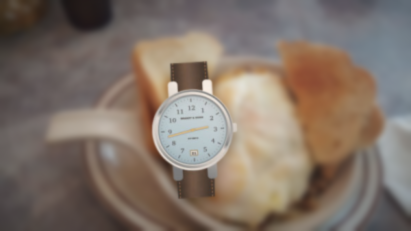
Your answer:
**2:43**
